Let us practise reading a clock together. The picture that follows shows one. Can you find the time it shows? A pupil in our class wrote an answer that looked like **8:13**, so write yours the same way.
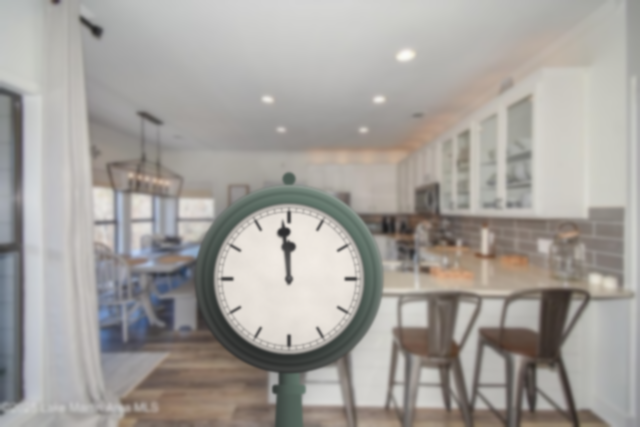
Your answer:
**11:59**
